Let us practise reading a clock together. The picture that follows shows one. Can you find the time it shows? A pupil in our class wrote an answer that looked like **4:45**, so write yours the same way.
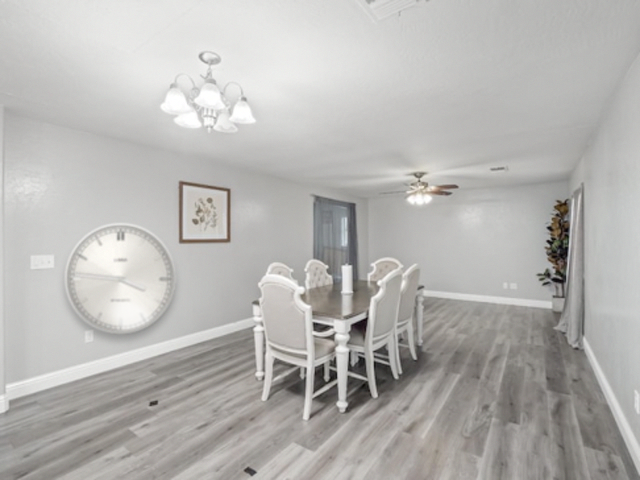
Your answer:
**3:46**
